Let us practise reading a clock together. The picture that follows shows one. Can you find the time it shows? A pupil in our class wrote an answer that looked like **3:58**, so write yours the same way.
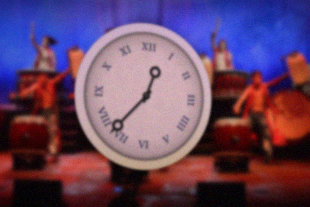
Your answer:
**12:37**
